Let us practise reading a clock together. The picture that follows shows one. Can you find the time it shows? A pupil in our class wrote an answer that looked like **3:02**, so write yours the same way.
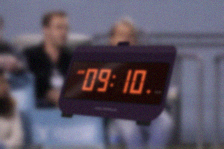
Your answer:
**9:10**
